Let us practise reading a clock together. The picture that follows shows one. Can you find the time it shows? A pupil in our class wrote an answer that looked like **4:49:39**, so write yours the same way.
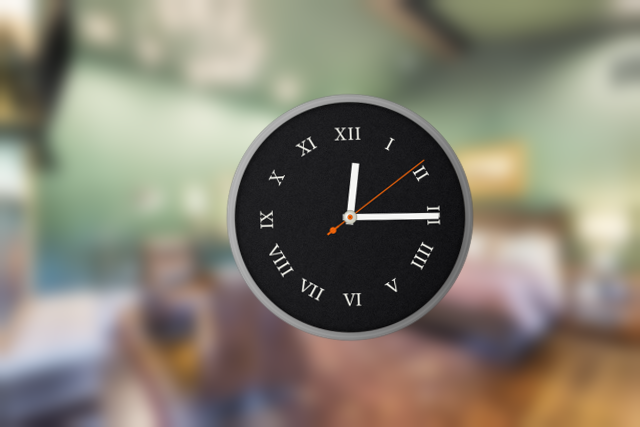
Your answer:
**12:15:09**
